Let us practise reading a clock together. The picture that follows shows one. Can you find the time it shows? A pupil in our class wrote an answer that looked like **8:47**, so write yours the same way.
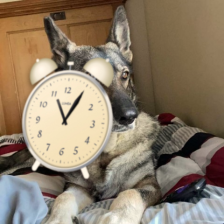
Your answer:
**11:05**
